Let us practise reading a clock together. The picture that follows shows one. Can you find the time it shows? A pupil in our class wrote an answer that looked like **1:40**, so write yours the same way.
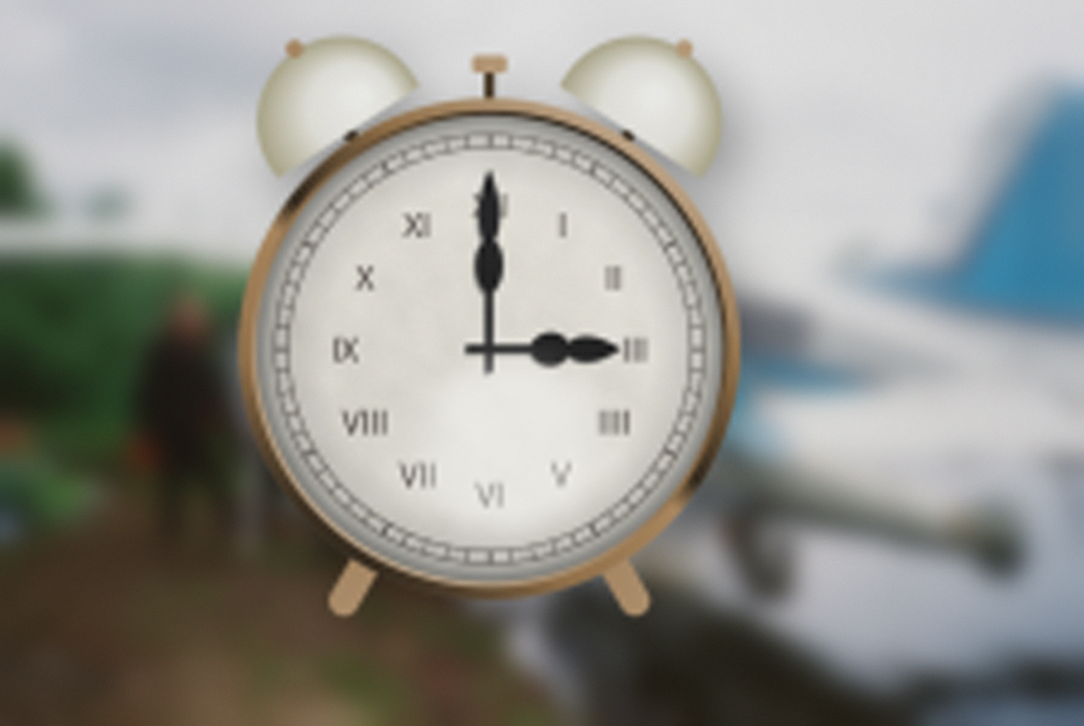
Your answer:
**3:00**
